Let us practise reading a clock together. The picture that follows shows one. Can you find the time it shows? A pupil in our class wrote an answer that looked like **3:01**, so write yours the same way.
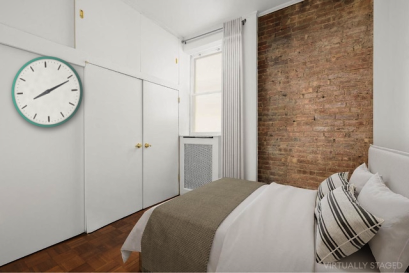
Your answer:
**8:11**
